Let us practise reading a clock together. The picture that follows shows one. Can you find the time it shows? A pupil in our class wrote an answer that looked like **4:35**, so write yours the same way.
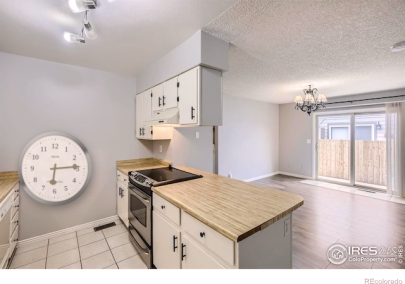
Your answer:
**6:14**
